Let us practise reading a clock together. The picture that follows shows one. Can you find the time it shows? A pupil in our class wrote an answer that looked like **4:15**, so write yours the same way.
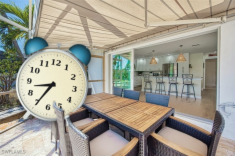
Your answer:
**8:35**
